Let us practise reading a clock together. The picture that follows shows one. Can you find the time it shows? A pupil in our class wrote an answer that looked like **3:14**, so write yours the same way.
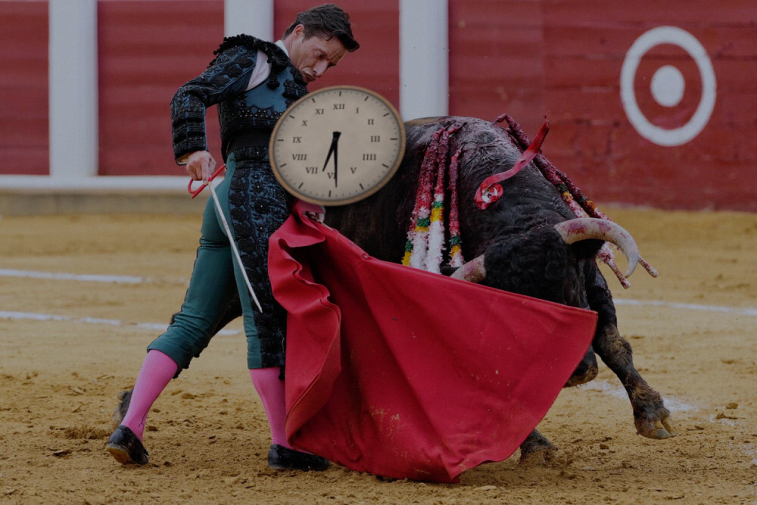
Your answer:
**6:29**
